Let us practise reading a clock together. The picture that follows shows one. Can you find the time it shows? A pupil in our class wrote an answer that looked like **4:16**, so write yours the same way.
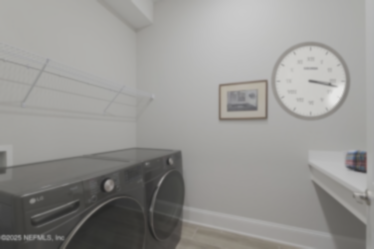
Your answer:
**3:17**
